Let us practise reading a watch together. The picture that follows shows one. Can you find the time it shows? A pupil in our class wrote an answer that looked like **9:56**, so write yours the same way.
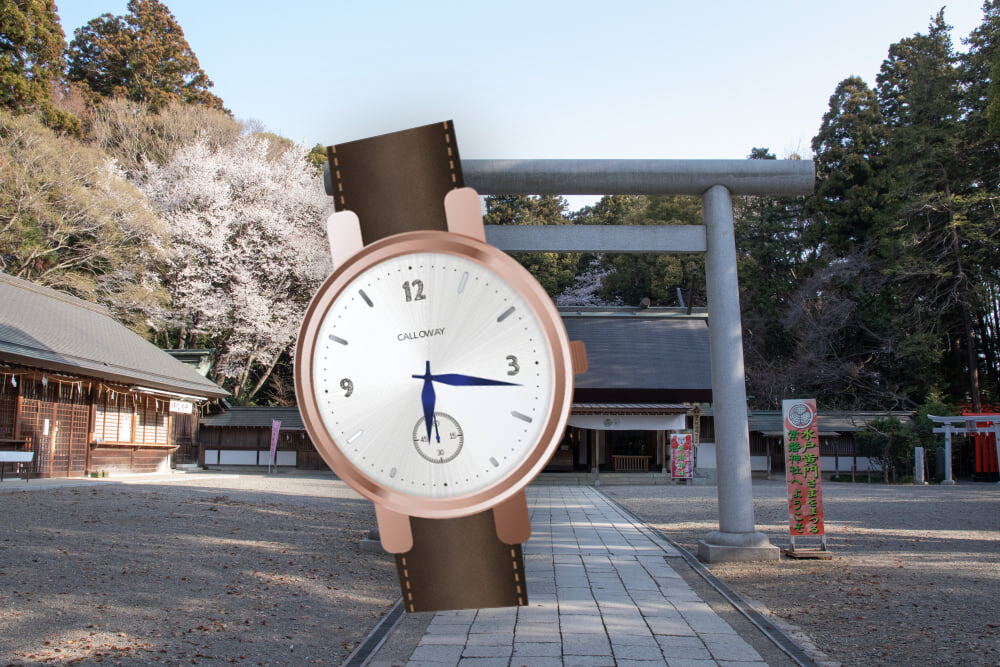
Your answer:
**6:17**
